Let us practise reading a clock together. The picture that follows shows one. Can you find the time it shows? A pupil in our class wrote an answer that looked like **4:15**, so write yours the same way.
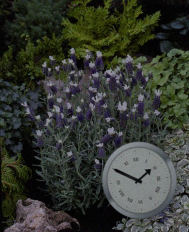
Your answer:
**1:50**
